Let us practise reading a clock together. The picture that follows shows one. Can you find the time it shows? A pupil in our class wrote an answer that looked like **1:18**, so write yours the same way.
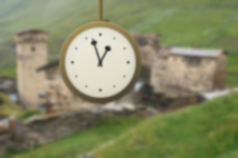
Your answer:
**12:57**
